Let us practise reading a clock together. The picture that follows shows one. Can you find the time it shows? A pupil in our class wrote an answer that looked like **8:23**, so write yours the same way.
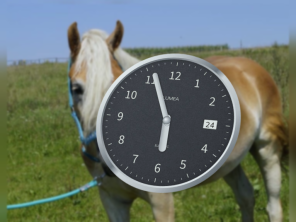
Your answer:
**5:56**
